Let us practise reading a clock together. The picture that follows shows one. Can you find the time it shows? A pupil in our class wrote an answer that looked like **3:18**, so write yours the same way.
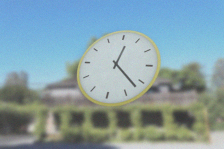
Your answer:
**12:22**
